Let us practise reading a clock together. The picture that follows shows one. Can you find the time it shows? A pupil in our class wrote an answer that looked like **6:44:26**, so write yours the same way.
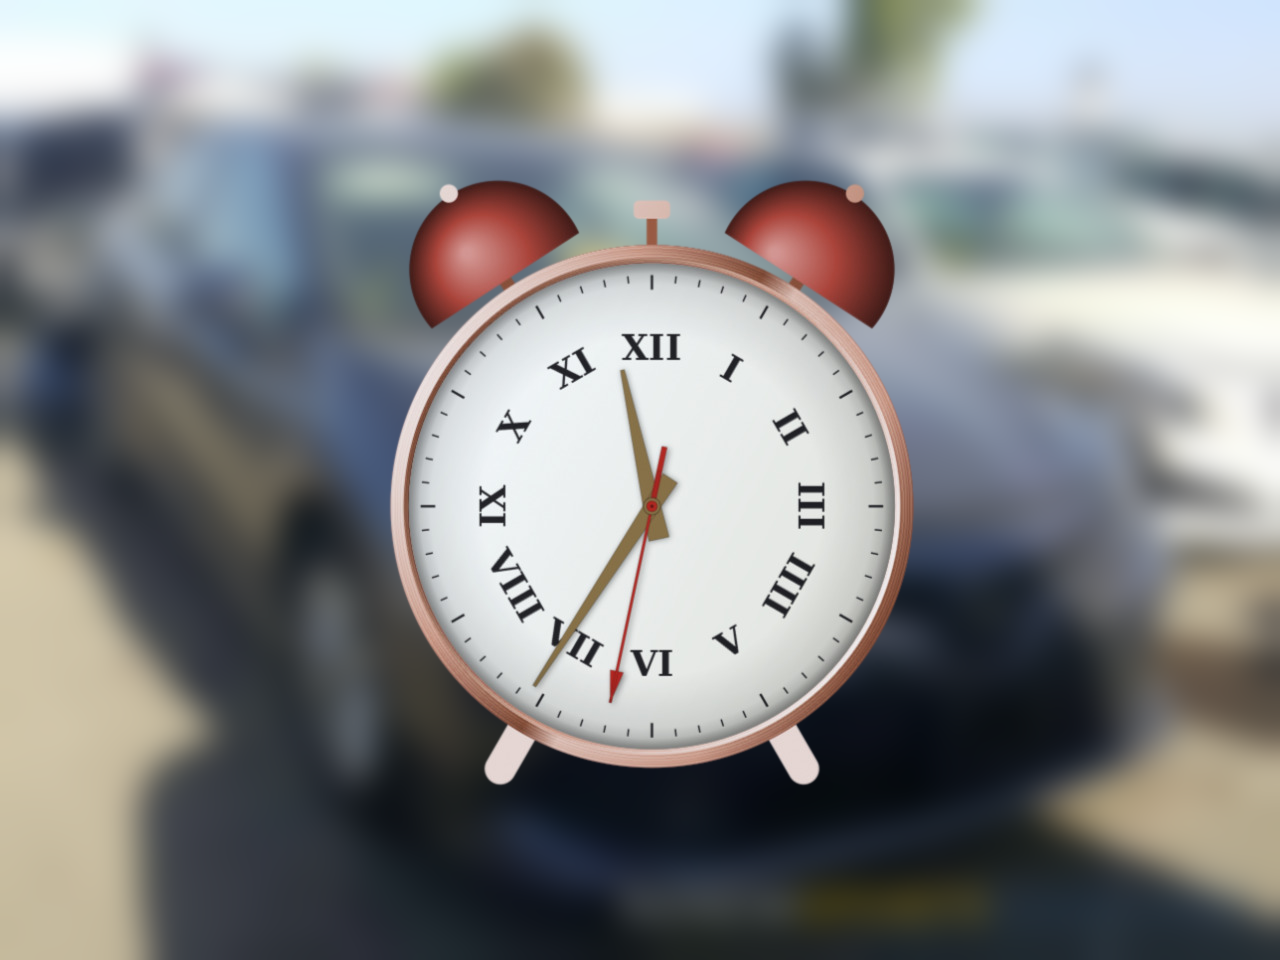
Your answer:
**11:35:32**
